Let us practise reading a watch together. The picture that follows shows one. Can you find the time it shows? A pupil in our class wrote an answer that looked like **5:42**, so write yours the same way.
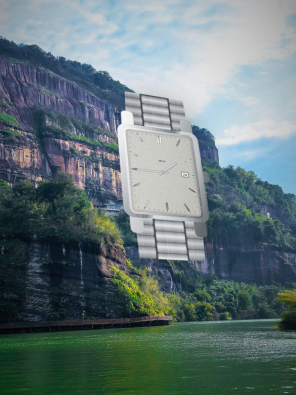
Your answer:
**1:45**
